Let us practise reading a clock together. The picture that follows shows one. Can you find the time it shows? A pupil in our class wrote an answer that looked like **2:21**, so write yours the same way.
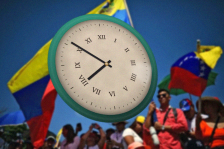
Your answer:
**7:51**
